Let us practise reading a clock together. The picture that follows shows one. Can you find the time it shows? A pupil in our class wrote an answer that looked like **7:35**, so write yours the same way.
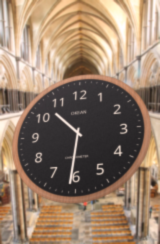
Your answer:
**10:31**
